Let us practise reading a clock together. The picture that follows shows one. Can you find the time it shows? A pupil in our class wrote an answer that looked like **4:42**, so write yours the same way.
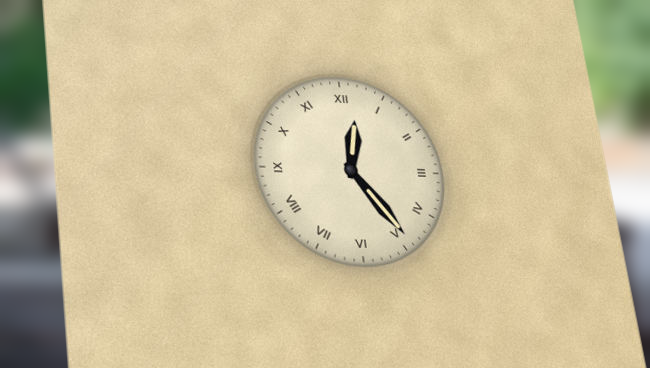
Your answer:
**12:24**
